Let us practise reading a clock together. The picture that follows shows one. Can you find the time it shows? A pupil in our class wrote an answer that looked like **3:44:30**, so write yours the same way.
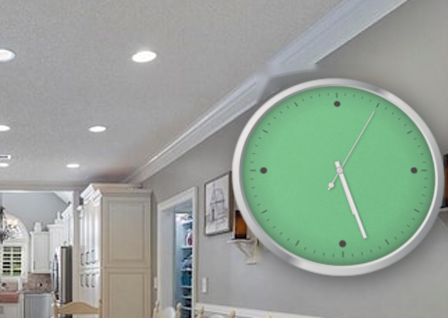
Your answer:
**5:27:05**
